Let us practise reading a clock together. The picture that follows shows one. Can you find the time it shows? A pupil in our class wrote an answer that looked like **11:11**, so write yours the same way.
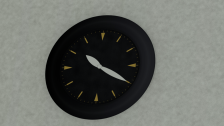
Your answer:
**10:20**
